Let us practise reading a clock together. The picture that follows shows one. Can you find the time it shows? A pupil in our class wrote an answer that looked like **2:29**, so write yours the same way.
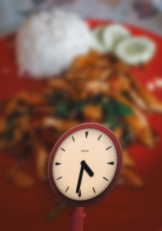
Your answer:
**4:31**
